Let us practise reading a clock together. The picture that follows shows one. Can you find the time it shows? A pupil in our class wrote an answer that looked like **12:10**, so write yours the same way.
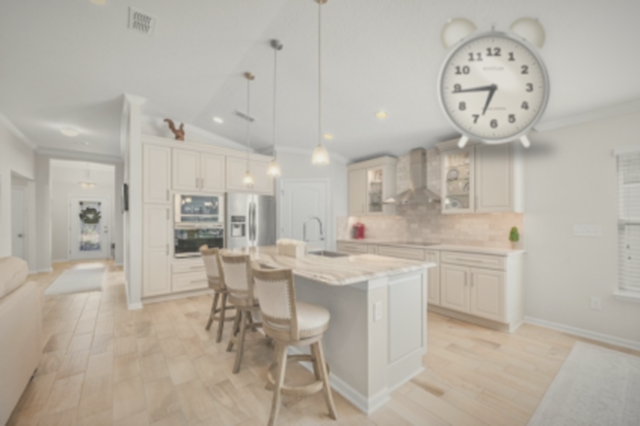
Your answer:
**6:44**
